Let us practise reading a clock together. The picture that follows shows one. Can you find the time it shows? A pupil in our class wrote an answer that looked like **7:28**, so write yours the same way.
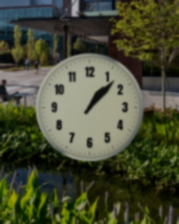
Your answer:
**1:07**
